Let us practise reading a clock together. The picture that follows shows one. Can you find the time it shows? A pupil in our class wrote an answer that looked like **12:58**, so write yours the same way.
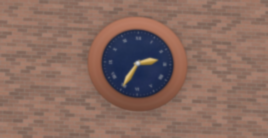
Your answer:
**2:35**
